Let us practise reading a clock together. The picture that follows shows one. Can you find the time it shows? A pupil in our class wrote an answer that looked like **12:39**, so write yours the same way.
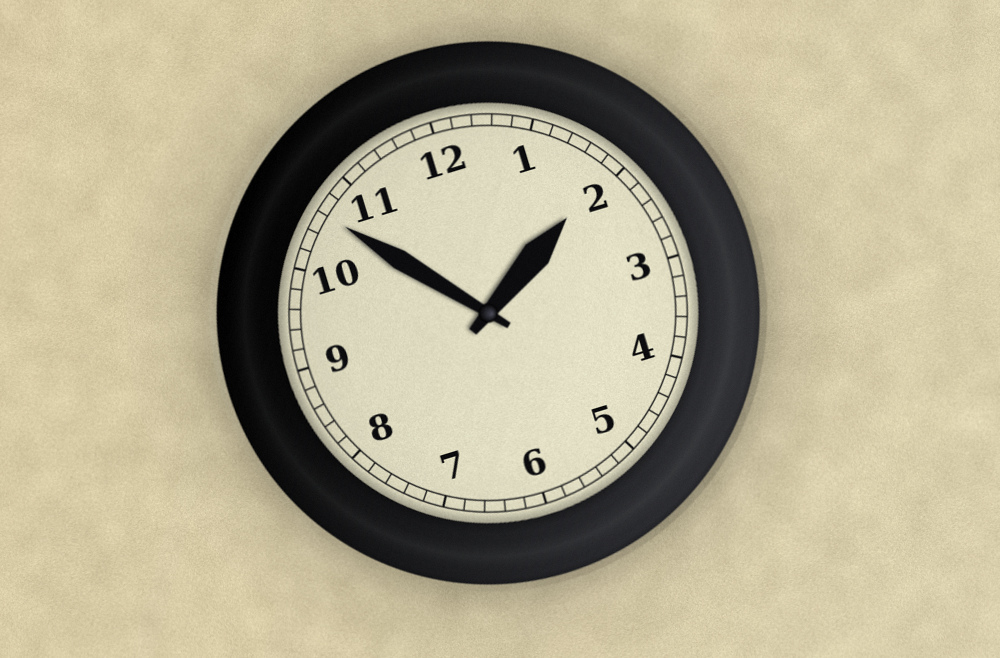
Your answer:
**1:53**
